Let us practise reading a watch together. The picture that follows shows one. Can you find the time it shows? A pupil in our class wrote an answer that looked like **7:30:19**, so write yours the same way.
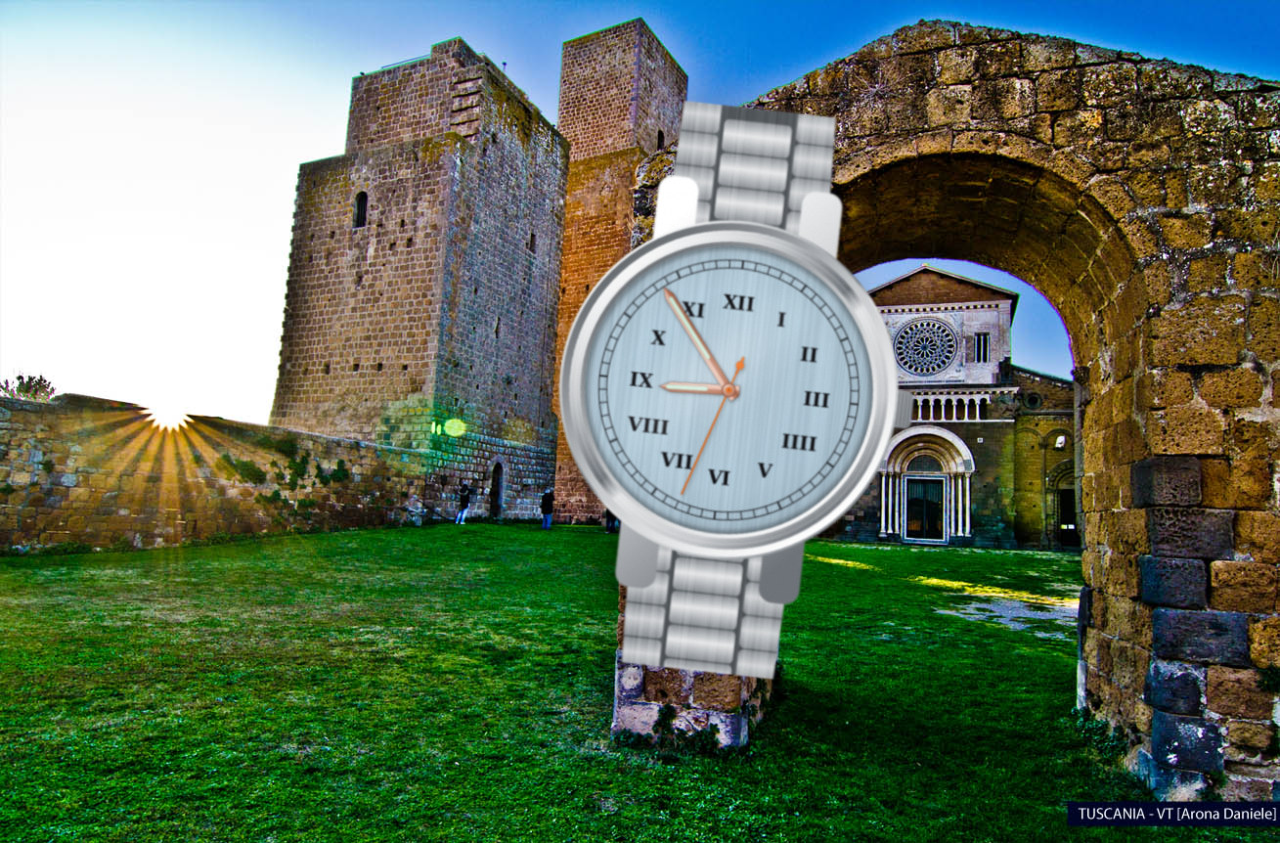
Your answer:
**8:53:33**
